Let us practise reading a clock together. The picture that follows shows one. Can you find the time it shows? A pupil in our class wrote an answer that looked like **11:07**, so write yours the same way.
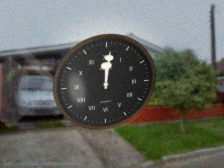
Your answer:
**12:01**
